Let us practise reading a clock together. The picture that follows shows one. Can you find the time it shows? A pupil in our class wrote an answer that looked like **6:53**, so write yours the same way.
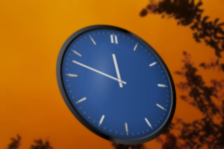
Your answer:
**11:48**
